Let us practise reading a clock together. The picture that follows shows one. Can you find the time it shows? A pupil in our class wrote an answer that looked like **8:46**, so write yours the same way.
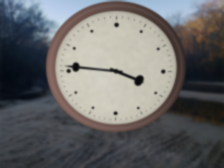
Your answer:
**3:46**
